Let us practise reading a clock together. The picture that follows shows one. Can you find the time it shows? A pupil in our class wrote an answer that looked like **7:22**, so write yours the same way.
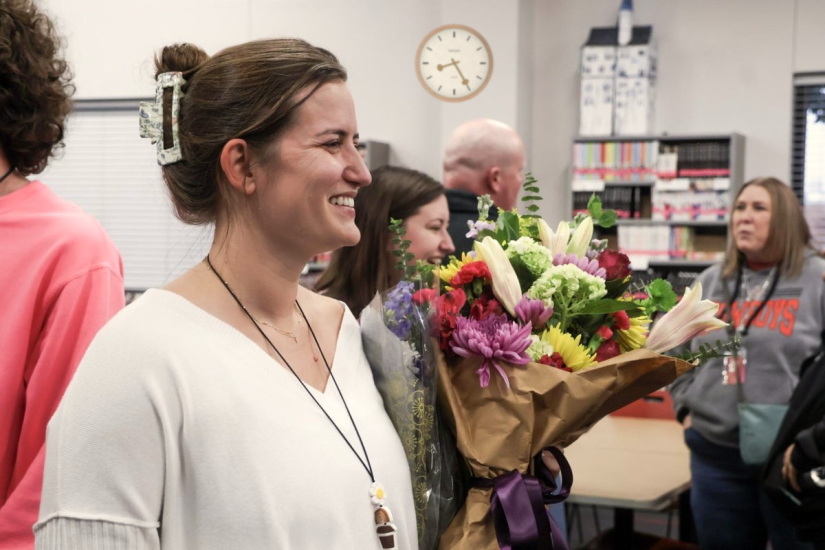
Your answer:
**8:25**
